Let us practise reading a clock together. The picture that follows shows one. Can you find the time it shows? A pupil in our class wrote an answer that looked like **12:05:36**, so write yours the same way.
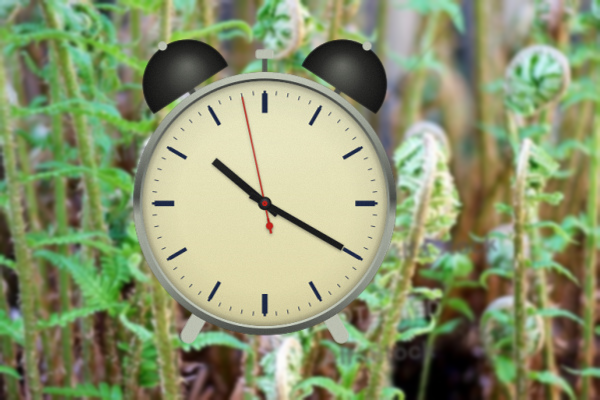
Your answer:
**10:19:58**
